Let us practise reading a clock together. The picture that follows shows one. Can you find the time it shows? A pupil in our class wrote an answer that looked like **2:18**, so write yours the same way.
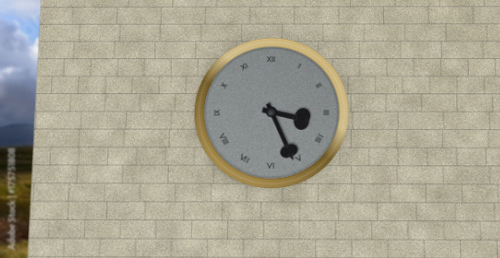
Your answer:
**3:26**
